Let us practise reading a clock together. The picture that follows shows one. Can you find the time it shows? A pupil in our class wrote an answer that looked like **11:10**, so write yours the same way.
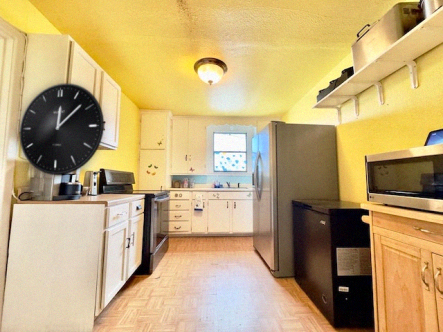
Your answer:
**12:08**
